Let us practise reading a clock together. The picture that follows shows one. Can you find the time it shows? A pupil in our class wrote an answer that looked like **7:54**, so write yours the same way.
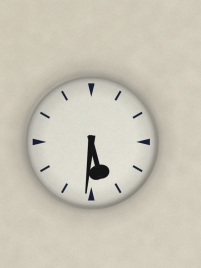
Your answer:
**5:31**
